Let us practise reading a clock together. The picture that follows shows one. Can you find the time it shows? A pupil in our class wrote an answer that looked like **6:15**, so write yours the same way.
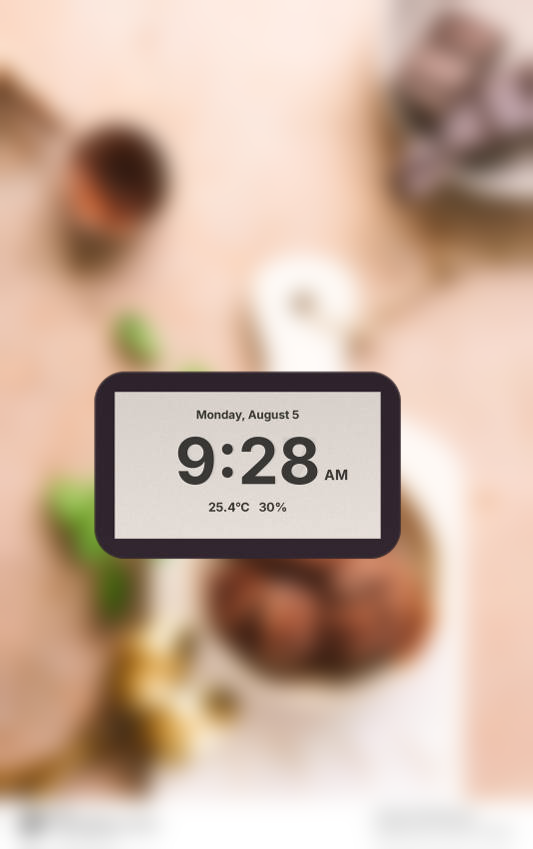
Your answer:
**9:28**
